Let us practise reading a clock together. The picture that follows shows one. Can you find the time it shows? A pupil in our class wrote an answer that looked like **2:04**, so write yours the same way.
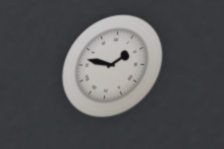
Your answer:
**1:47**
